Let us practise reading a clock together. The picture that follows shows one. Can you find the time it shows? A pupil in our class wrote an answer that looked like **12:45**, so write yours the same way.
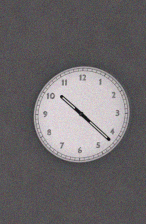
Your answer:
**10:22**
